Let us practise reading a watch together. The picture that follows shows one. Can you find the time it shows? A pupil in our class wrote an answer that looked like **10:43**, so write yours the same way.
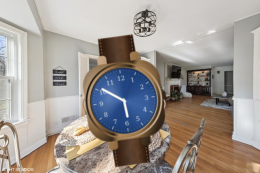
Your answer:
**5:51**
